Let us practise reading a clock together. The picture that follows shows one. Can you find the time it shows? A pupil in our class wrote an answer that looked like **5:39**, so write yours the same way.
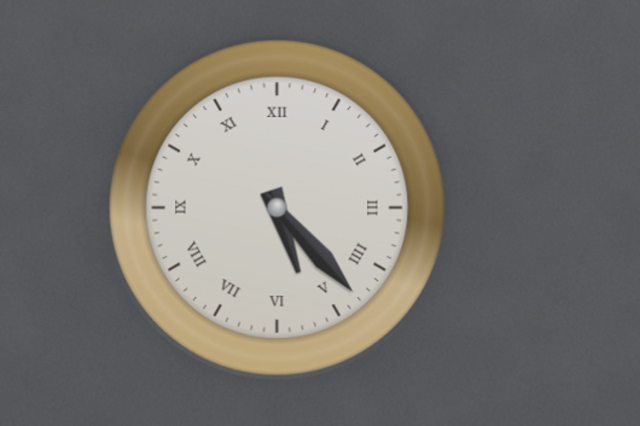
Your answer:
**5:23**
